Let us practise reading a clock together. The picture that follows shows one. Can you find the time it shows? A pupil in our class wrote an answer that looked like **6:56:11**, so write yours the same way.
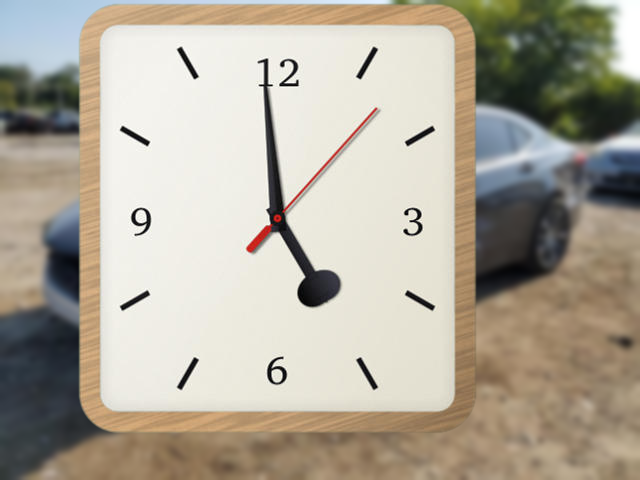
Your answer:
**4:59:07**
